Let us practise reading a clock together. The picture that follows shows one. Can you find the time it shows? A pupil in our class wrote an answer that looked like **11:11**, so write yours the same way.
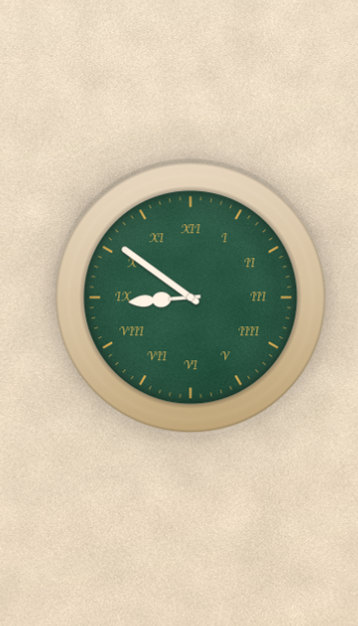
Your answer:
**8:51**
